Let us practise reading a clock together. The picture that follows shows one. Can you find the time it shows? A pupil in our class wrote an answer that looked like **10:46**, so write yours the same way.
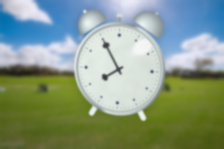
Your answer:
**7:55**
